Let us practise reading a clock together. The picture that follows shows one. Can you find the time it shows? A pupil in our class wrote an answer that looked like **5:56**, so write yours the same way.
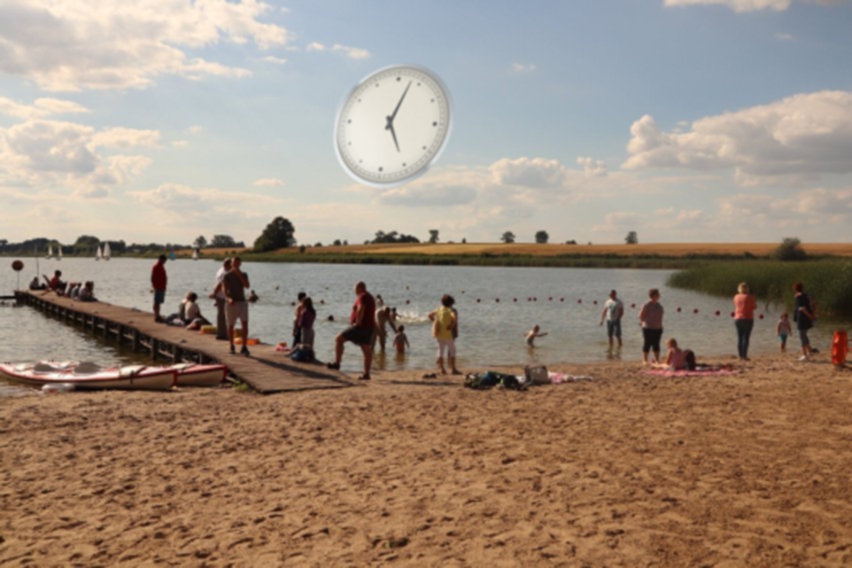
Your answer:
**5:03**
